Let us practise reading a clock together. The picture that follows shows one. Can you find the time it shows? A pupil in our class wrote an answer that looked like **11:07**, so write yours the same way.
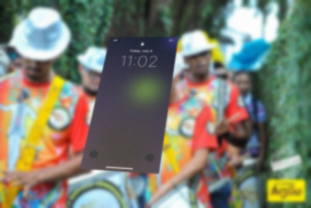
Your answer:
**11:02**
